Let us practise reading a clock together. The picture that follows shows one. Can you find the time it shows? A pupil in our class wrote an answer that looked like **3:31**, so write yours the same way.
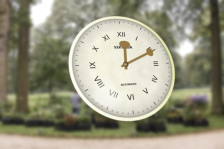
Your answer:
**12:11**
